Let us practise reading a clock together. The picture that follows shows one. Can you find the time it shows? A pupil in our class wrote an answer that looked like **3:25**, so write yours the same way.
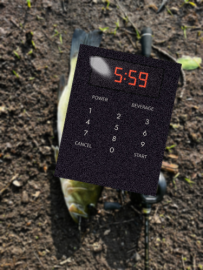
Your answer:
**5:59**
